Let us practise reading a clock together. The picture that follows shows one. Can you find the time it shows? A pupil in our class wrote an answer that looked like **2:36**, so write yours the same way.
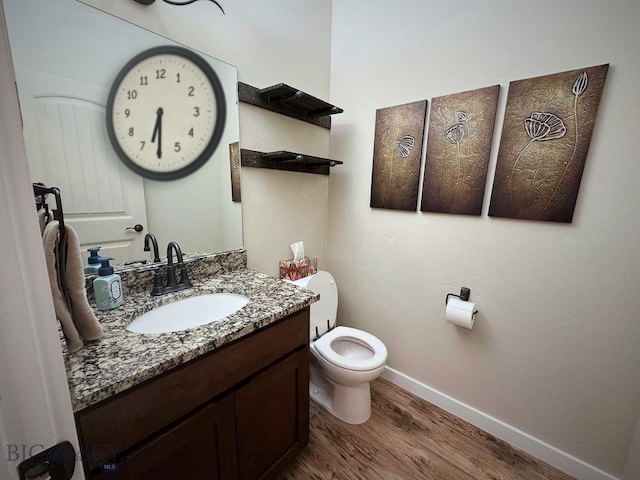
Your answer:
**6:30**
